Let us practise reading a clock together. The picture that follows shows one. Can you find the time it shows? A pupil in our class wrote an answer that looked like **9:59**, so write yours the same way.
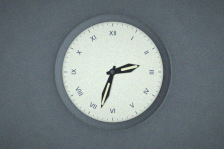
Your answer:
**2:33**
